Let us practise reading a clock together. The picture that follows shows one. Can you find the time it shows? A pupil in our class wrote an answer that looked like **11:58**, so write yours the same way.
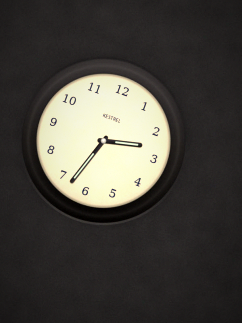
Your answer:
**2:33**
